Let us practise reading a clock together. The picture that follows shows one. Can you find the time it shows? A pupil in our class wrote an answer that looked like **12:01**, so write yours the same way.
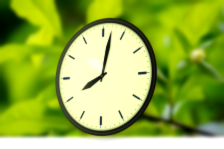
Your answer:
**8:02**
